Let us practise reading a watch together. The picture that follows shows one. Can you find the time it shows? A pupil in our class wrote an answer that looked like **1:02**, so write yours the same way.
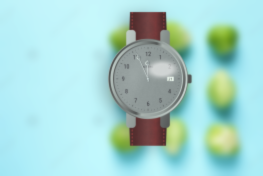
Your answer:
**11:56**
